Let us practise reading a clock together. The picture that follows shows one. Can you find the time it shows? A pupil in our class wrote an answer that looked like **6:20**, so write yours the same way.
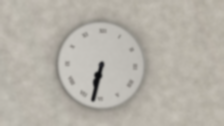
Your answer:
**6:32**
